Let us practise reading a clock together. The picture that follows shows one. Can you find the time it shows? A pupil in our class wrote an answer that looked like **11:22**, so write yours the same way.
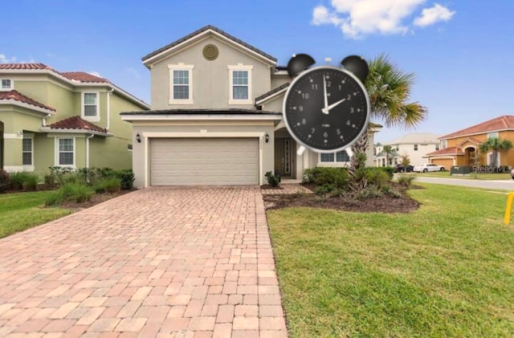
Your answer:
**1:59**
